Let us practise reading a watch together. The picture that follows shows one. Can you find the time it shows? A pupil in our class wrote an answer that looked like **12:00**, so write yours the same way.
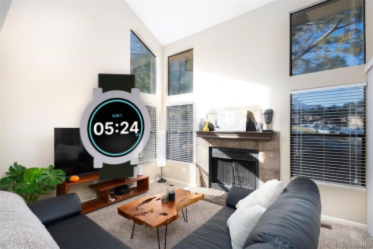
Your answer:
**5:24**
